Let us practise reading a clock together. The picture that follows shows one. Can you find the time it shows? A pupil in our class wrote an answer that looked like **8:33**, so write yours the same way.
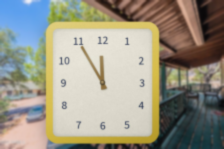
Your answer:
**11:55**
